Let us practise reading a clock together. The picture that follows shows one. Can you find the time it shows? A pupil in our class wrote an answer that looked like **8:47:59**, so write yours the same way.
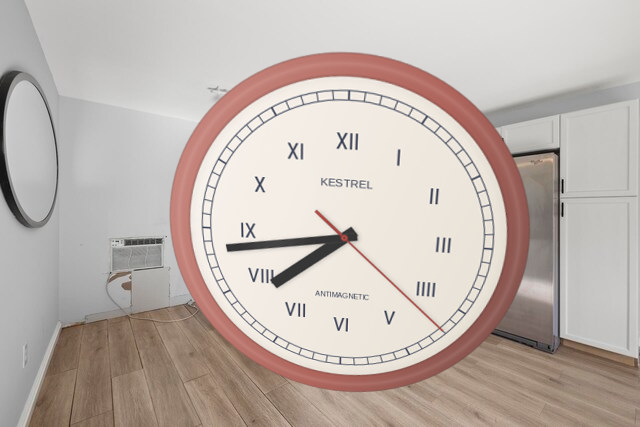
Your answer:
**7:43:22**
